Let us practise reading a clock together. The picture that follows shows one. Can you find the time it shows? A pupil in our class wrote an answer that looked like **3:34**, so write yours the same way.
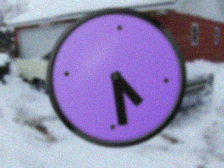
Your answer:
**4:28**
